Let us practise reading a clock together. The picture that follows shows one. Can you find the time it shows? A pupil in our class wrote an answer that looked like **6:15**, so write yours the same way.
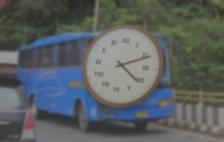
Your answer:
**4:11**
